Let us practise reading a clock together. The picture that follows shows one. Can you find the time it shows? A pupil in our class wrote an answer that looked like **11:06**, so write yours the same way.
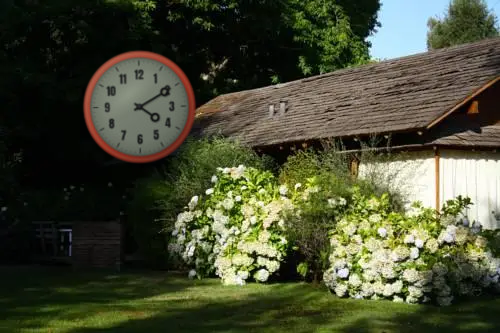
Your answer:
**4:10**
